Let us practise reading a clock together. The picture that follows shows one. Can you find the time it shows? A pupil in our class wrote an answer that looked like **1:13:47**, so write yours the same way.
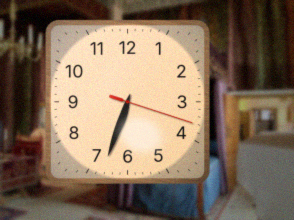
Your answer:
**6:33:18**
